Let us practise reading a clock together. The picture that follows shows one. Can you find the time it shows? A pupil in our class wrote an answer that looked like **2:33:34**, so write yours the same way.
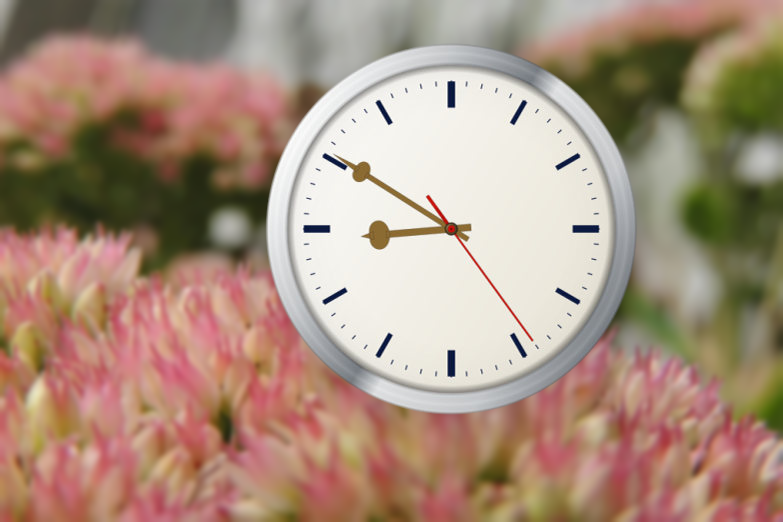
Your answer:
**8:50:24**
